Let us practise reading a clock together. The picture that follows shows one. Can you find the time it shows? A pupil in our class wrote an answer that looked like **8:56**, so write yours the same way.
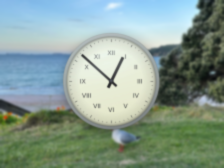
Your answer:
**12:52**
